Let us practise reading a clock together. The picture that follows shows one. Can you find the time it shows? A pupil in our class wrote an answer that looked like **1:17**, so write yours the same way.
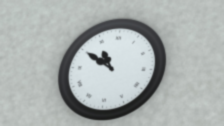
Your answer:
**10:50**
